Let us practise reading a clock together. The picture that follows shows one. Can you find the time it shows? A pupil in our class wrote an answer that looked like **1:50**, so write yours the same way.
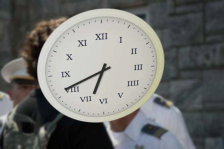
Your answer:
**6:41**
